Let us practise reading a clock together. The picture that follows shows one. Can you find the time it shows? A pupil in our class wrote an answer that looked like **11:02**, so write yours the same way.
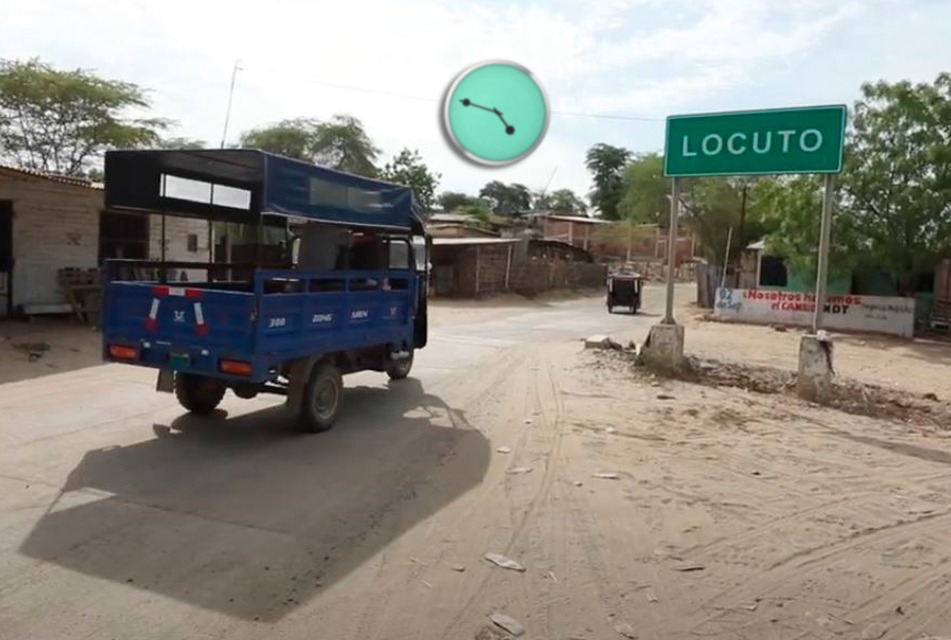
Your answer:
**4:48**
